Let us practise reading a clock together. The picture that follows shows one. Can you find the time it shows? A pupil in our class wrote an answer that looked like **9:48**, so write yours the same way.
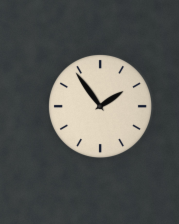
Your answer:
**1:54**
